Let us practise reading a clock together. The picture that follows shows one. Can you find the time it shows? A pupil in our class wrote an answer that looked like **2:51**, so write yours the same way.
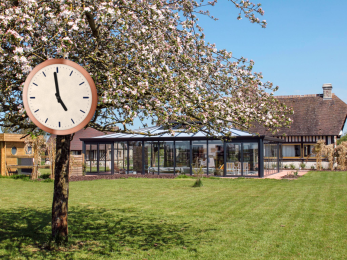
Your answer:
**4:59**
